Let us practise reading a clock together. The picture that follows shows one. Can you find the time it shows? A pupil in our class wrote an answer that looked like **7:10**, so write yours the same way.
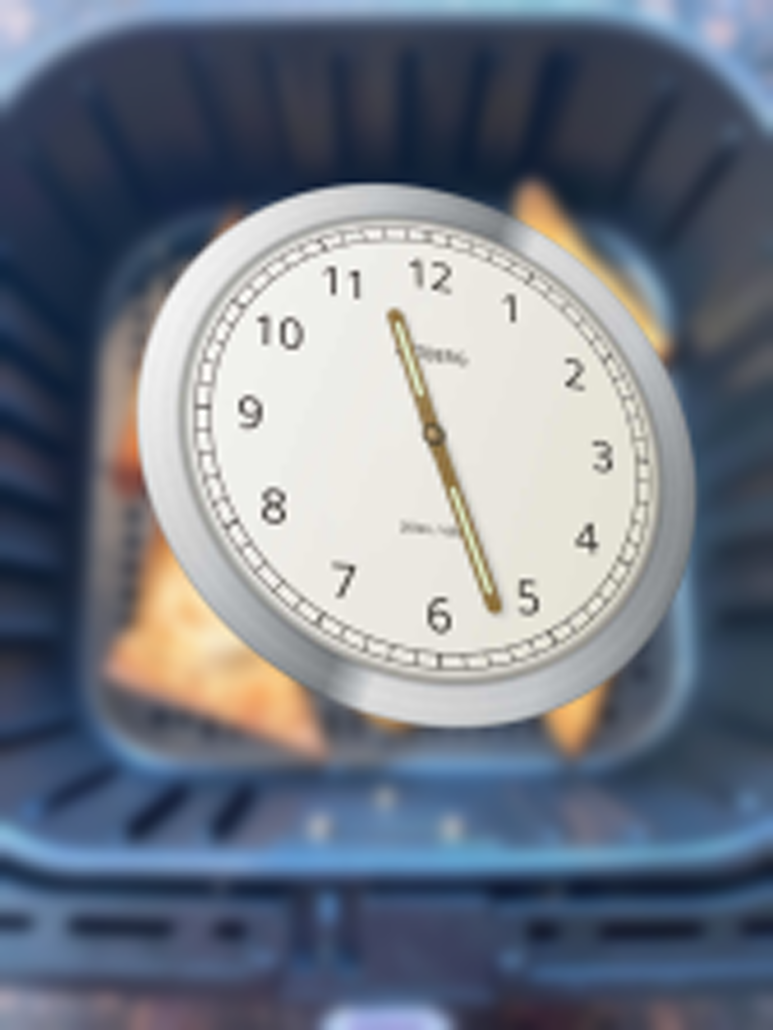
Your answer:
**11:27**
